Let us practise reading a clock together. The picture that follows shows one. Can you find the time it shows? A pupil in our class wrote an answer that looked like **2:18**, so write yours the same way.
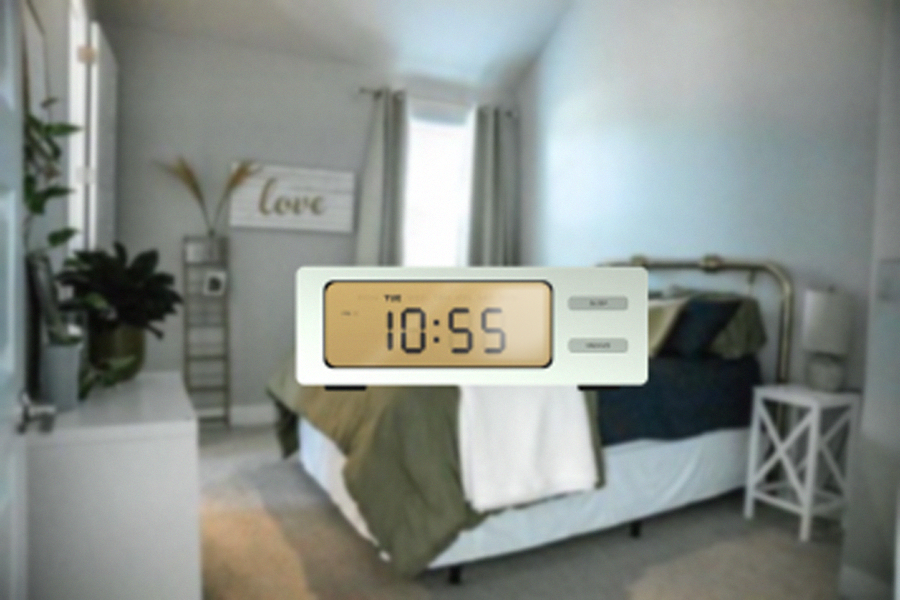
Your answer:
**10:55**
